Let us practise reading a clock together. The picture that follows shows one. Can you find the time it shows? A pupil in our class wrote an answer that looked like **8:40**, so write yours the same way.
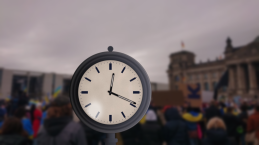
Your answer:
**12:19**
